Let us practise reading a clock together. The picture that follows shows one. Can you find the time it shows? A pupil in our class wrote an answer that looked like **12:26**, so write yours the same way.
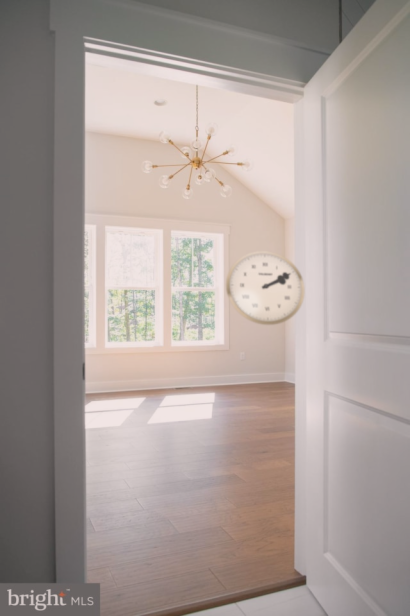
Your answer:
**2:10**
